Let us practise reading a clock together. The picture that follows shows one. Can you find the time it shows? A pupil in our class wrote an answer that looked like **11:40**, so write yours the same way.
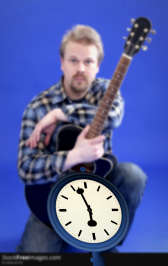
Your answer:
**5:57**
